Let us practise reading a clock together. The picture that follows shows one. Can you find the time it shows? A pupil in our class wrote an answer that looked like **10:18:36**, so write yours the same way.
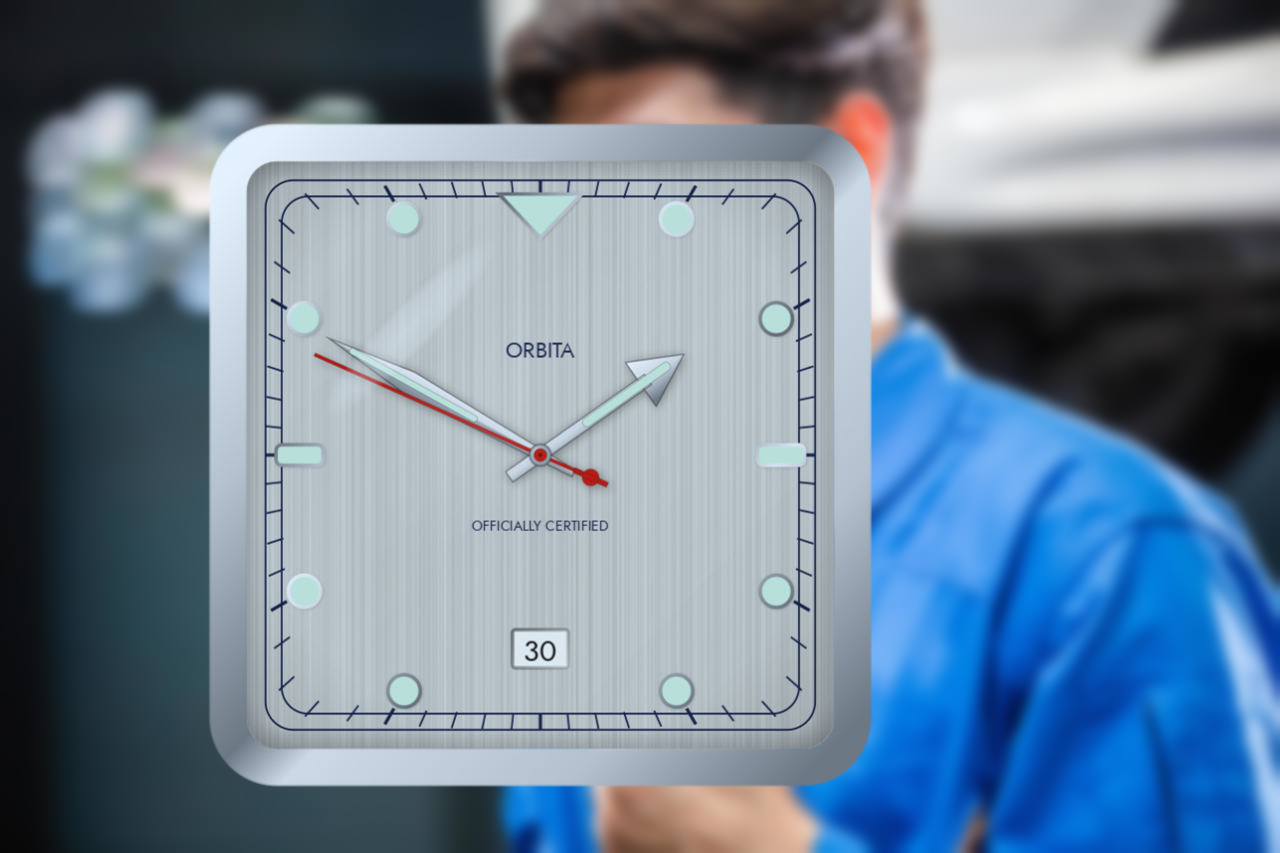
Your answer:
**1:49:49**
